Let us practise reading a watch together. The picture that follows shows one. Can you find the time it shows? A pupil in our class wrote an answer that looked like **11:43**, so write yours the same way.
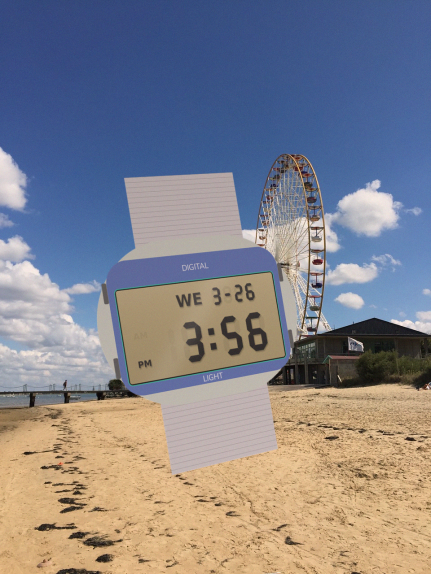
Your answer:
**3:56**
